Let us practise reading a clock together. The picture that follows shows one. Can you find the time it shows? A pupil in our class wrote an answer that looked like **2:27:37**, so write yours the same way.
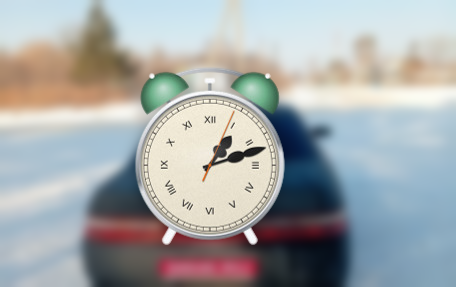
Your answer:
**1:12:04**
